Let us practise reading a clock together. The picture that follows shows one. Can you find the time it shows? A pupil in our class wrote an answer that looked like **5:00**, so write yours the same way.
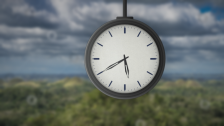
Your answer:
**5:40**
